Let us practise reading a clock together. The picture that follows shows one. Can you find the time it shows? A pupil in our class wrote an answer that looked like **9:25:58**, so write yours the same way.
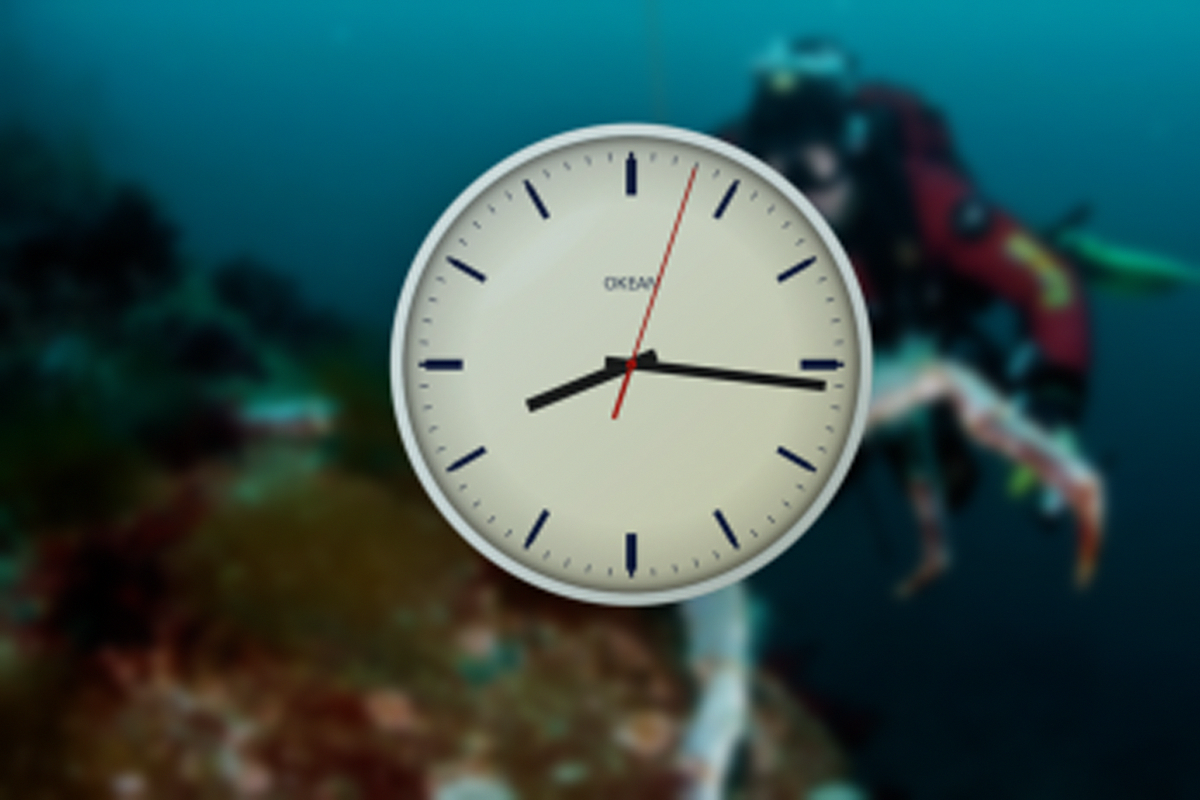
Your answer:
**8:16:03**
